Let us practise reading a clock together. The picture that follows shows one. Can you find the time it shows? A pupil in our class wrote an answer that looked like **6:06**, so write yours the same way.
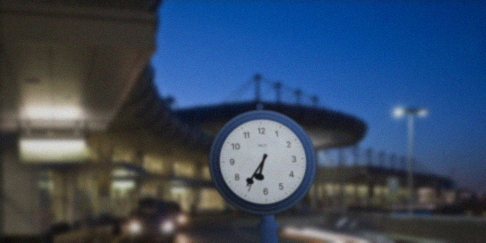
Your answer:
**6:36**
